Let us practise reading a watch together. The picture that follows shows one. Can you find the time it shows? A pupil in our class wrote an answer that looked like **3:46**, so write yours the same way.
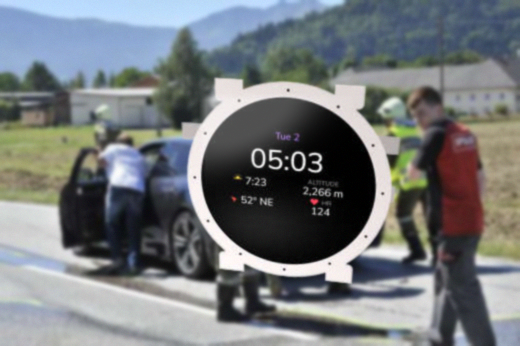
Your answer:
**5:03**
